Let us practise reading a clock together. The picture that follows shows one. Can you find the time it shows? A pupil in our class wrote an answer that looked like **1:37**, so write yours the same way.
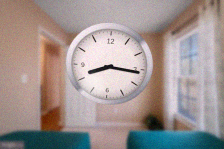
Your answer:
**8:16**
